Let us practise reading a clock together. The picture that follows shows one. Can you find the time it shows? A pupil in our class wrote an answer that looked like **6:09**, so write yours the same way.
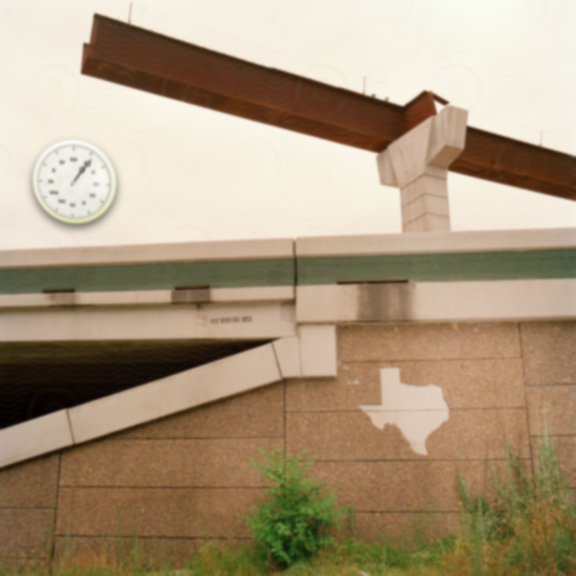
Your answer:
**1:06**
